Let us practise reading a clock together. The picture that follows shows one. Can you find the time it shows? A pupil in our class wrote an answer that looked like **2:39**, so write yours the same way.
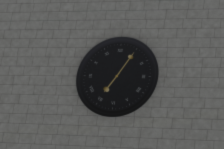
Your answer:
**7:05**
